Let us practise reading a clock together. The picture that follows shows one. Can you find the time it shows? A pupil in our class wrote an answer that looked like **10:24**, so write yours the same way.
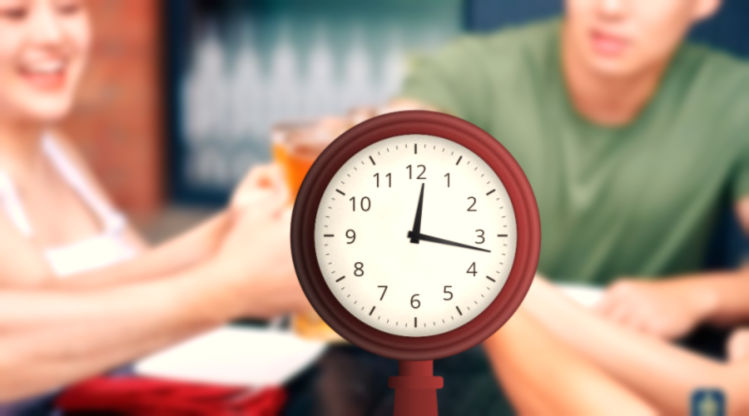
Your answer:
**12:17**
